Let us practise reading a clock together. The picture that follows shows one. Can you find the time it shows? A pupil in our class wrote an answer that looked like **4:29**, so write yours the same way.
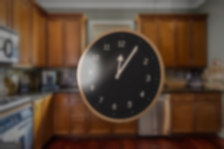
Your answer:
**12:05**
